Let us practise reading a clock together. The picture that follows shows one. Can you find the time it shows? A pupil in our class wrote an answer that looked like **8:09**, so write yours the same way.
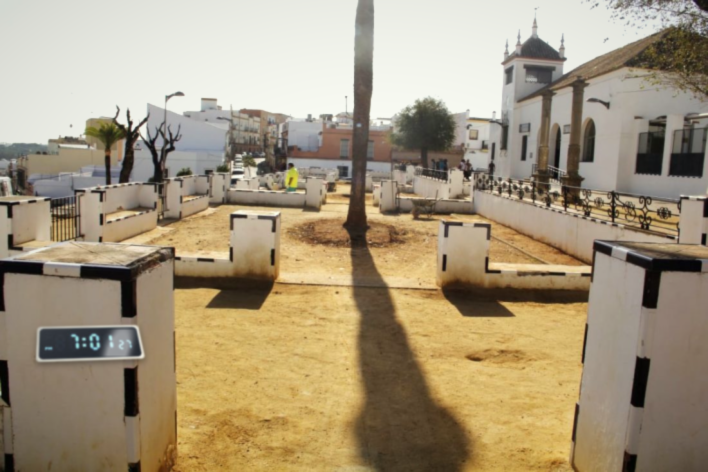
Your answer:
**7:01**
